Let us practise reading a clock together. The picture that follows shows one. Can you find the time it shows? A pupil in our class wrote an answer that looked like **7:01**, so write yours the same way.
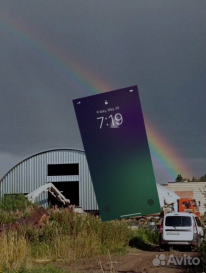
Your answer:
**7:19**
